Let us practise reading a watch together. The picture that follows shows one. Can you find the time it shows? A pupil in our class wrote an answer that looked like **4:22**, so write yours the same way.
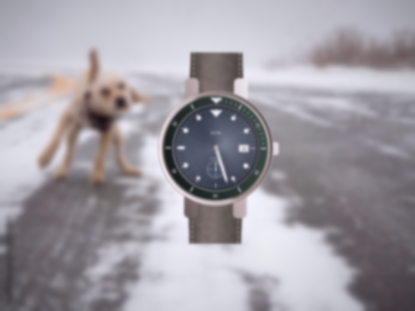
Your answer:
**5:27**
